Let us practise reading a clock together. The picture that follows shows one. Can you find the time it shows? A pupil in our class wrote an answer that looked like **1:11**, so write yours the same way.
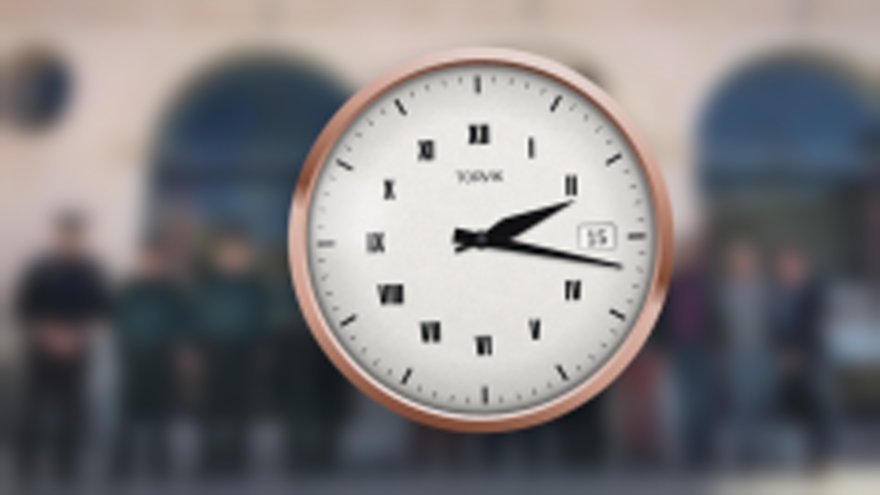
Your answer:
**2:17**
